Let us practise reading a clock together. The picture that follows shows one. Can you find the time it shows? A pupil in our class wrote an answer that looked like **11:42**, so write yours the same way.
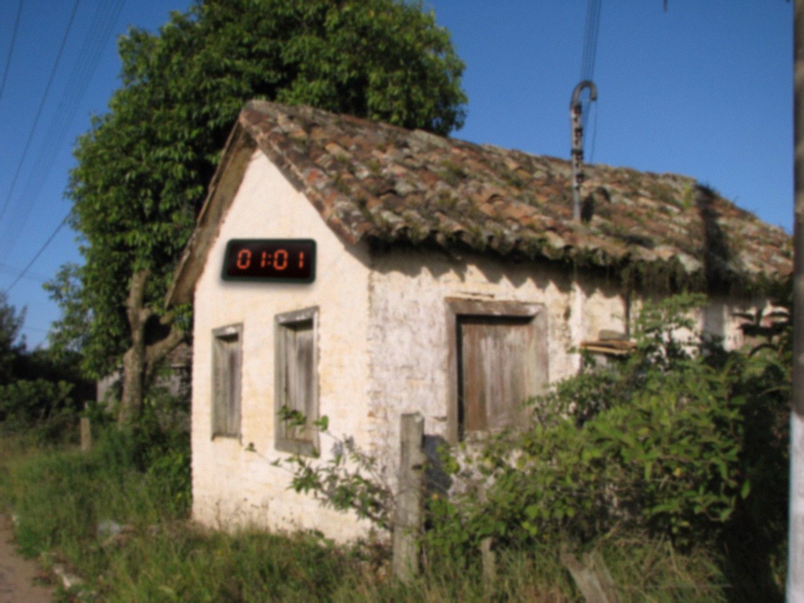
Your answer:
**1:01**
